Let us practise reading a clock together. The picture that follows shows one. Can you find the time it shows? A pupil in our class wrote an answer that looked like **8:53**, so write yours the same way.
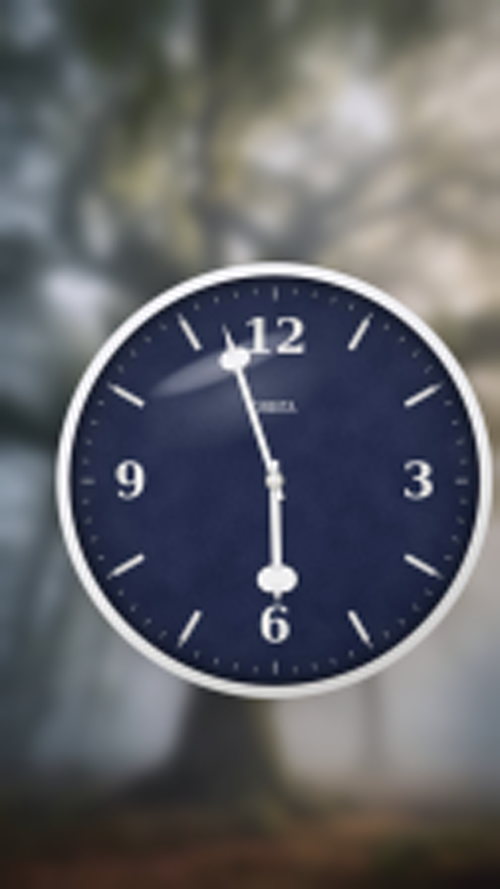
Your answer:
**5:57**
